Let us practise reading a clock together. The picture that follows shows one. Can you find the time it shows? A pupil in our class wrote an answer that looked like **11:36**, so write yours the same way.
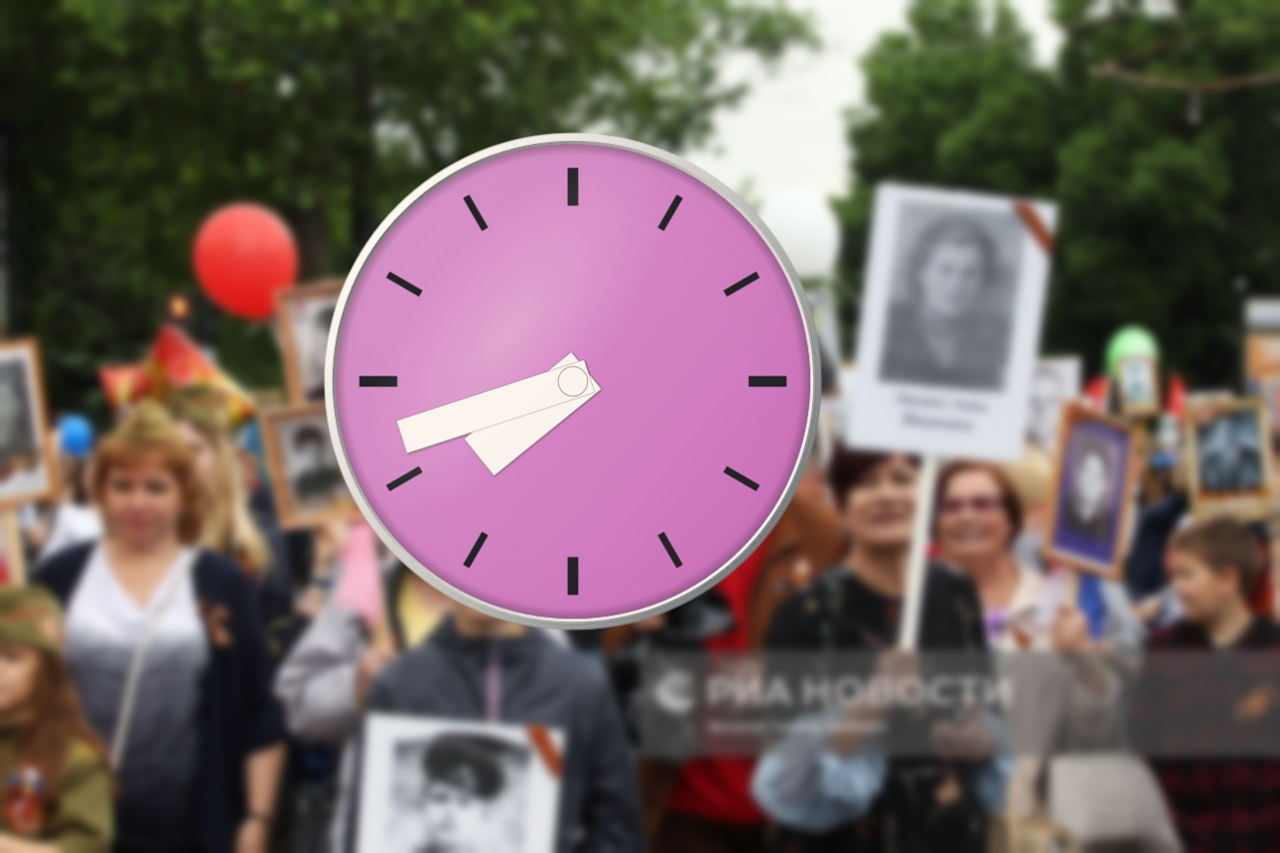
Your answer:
**7:42**
